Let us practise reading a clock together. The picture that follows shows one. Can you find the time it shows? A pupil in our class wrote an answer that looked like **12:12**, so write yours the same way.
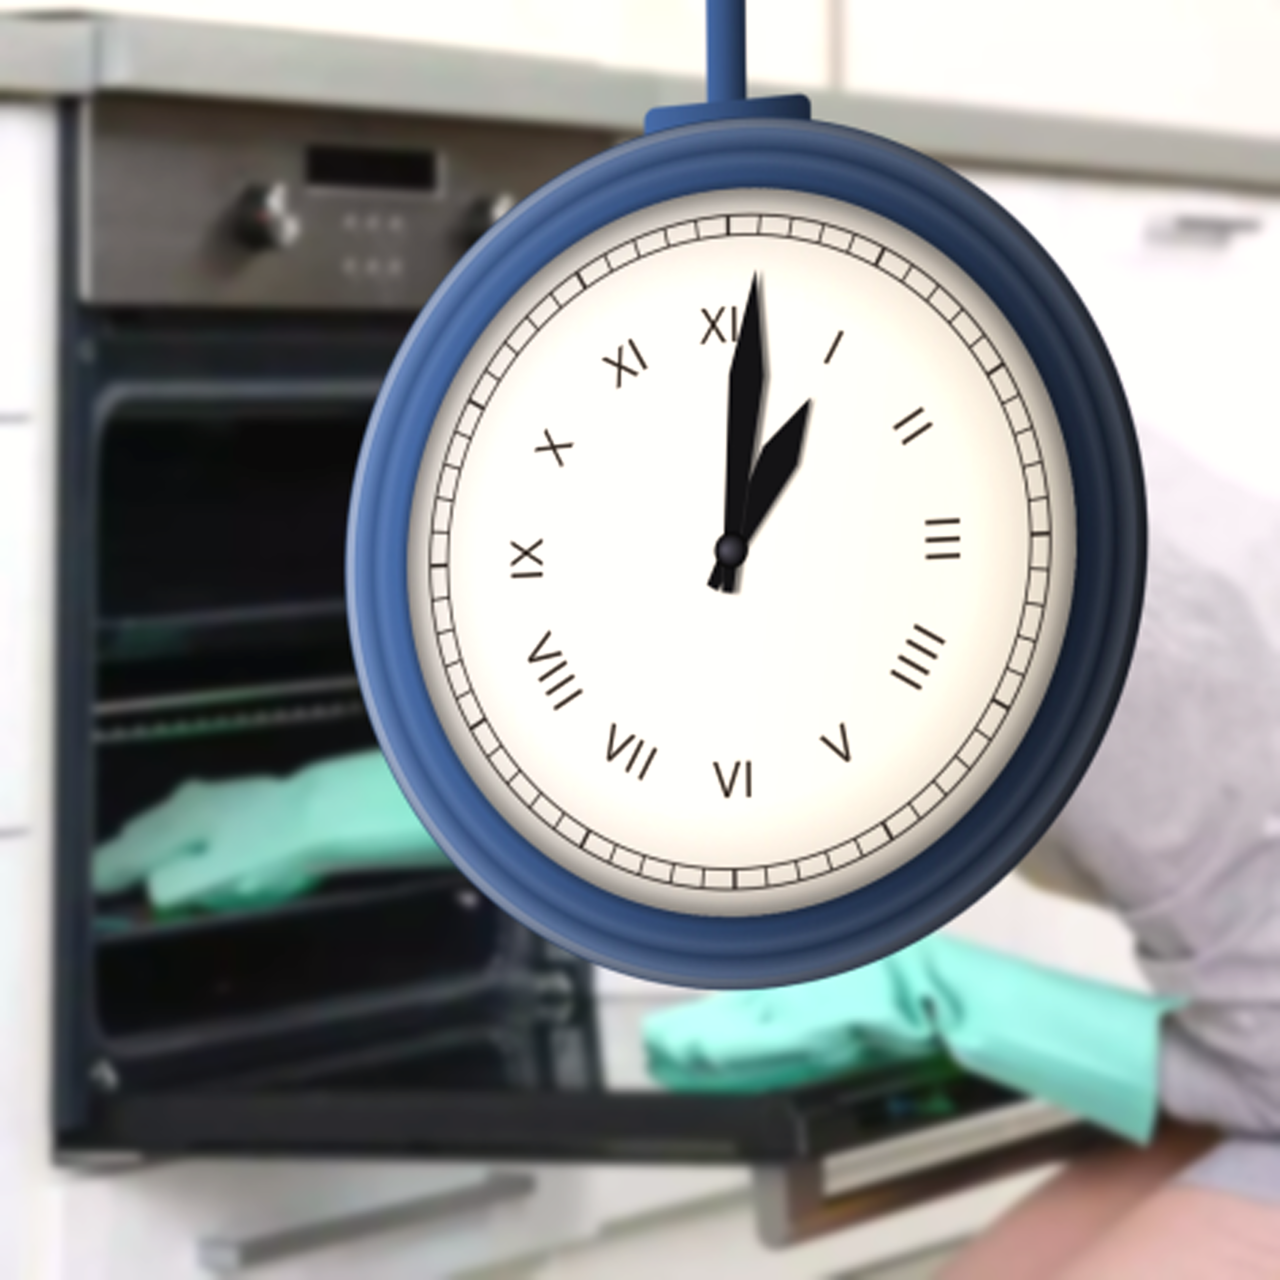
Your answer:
**1:01**
